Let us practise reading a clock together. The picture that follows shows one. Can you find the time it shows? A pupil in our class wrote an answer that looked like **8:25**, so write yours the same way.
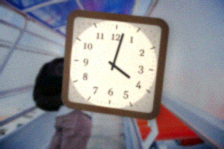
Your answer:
**4:02**
